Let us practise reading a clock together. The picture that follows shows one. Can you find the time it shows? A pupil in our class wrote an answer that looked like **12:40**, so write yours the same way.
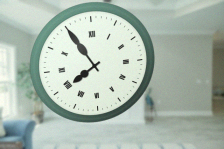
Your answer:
**7:55**
